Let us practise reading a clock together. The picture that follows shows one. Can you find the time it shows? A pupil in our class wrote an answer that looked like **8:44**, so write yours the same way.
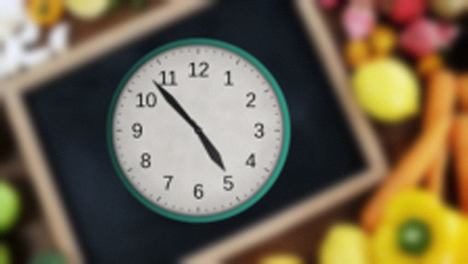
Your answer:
**4:53**
